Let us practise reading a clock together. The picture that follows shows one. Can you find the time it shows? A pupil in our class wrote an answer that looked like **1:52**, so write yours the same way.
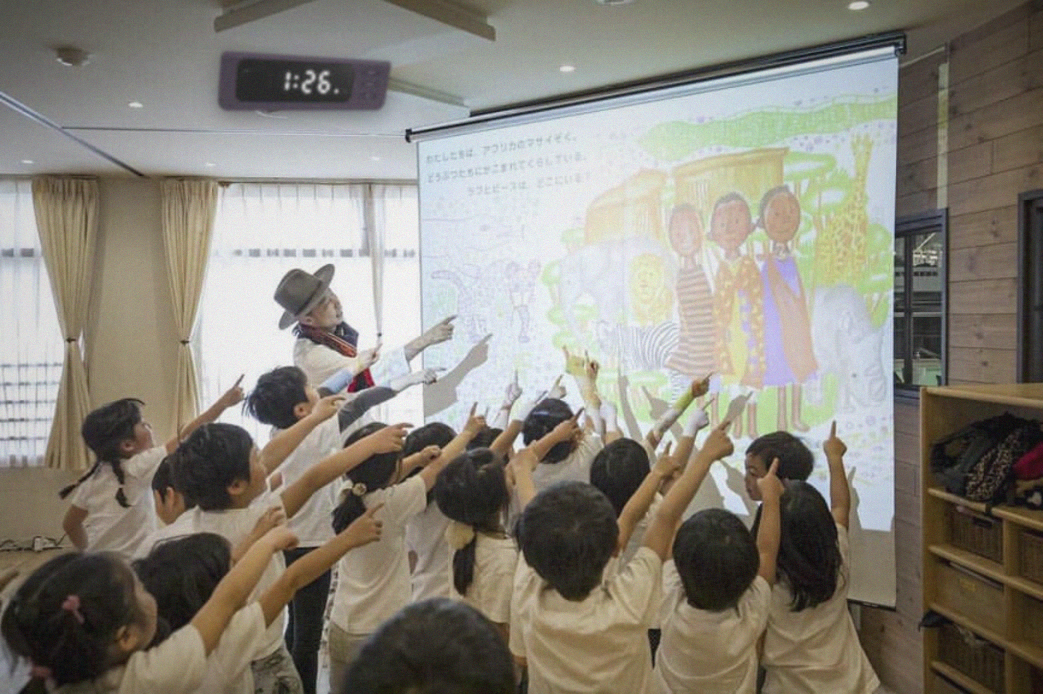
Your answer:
**1:26**
